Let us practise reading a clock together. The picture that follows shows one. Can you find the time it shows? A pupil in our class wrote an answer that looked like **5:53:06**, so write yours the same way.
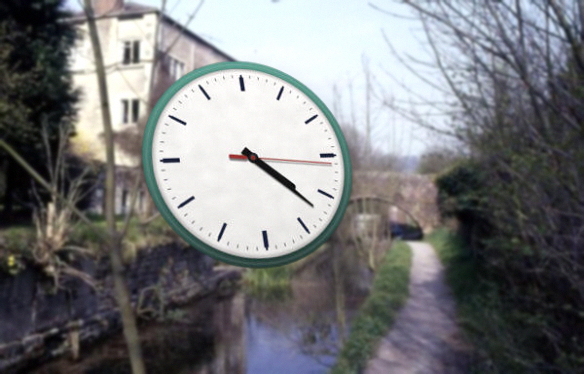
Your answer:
**4:22:16**
